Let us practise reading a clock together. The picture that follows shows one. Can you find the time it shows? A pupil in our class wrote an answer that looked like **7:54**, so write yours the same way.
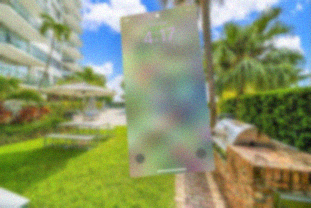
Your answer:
**4:17**
